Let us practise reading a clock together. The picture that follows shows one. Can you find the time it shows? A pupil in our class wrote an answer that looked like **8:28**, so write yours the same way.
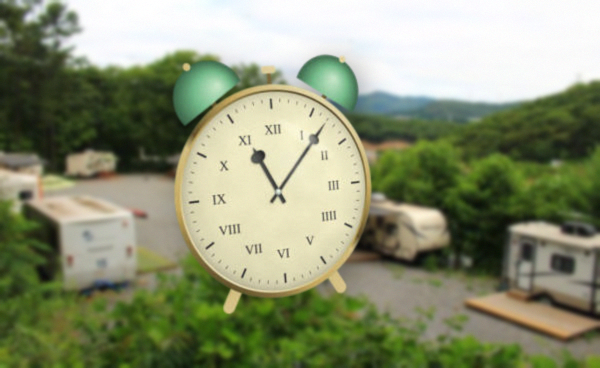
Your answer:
**11:07**
